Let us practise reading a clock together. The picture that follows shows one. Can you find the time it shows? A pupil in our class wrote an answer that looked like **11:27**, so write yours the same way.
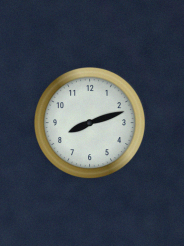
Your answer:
**8:12**
